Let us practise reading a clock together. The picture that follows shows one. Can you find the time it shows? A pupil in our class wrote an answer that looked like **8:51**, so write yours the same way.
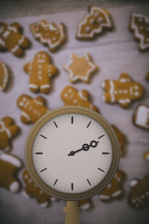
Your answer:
**2:11**
